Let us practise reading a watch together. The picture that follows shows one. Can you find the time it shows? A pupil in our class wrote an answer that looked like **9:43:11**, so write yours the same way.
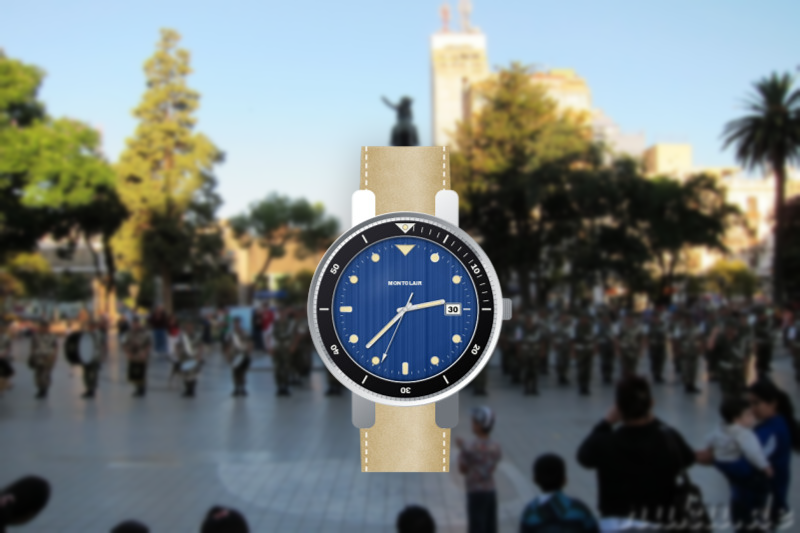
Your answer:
**2:37:34**
